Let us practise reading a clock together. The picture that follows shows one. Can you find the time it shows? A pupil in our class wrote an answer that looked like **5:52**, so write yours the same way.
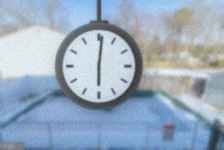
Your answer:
**6:01**
